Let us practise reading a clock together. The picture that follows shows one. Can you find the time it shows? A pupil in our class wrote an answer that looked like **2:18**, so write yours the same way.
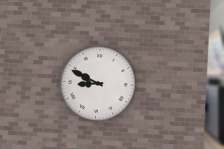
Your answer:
**8:49**
